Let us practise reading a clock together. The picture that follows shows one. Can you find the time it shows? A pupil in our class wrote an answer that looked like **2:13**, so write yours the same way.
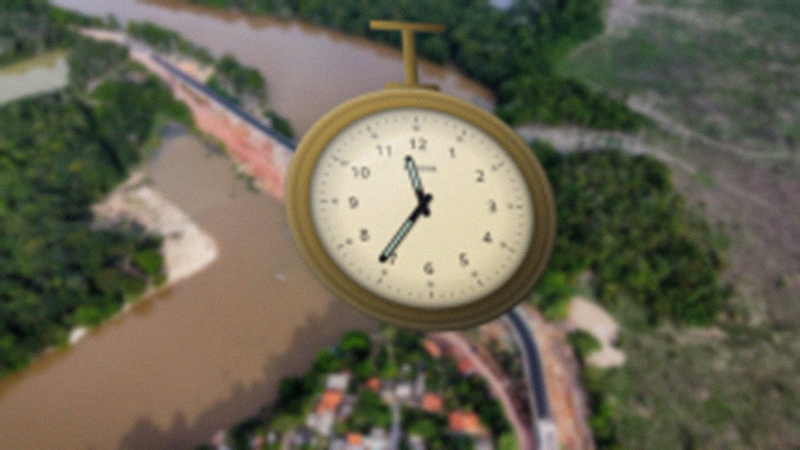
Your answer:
**11:36**
